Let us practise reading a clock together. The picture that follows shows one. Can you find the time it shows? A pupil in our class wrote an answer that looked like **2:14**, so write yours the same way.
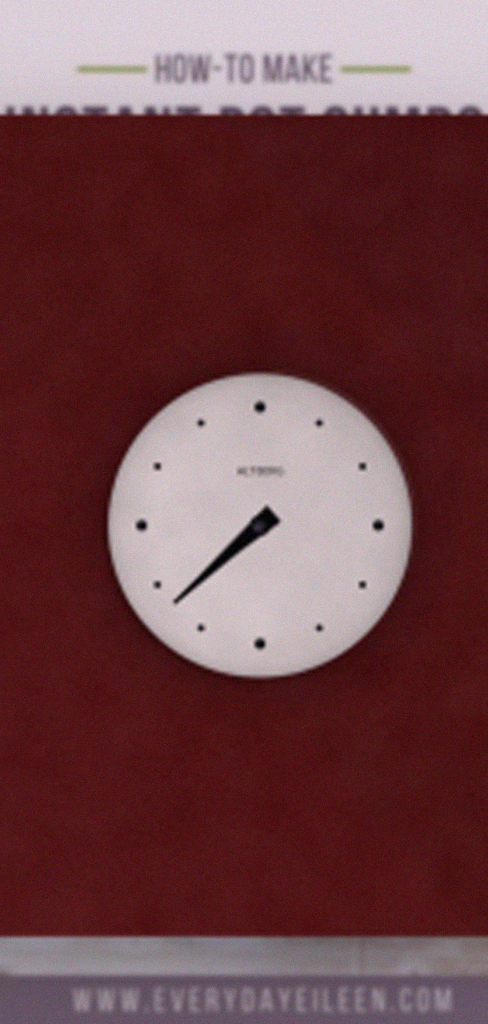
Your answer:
**7:38**
